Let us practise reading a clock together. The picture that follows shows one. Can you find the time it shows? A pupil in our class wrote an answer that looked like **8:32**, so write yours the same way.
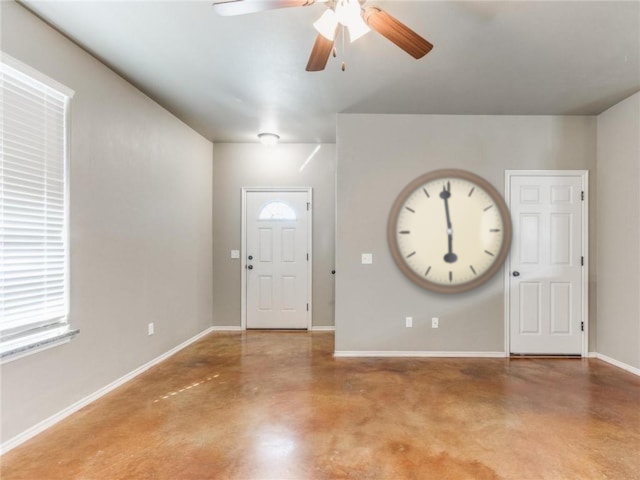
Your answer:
**5:59**
